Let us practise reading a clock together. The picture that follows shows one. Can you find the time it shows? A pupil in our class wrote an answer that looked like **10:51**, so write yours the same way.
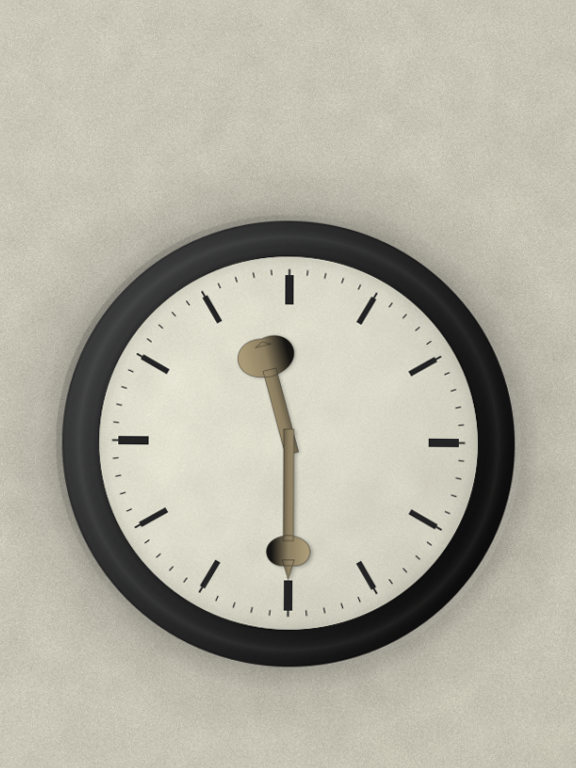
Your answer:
**11:30**
